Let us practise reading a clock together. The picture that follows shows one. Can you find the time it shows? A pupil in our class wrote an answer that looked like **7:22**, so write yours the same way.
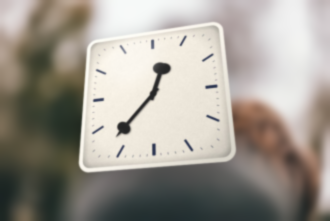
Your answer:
**12:37**
